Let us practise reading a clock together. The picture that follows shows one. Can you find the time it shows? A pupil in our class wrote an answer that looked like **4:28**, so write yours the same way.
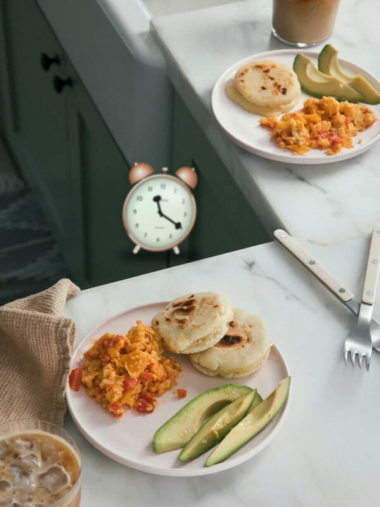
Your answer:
**11:20**
